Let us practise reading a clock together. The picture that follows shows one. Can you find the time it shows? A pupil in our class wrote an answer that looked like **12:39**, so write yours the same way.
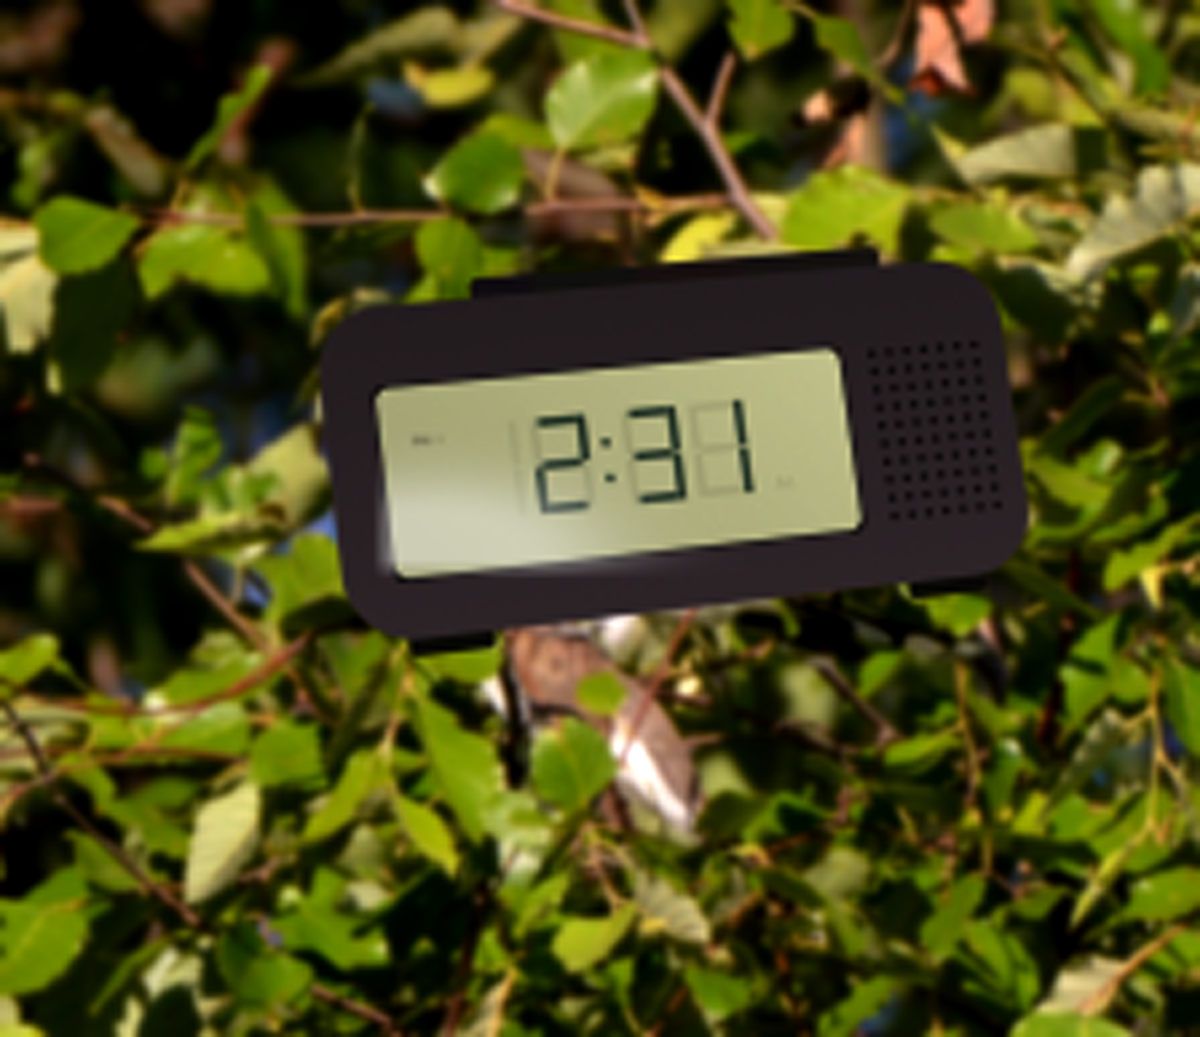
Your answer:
**2:31**
